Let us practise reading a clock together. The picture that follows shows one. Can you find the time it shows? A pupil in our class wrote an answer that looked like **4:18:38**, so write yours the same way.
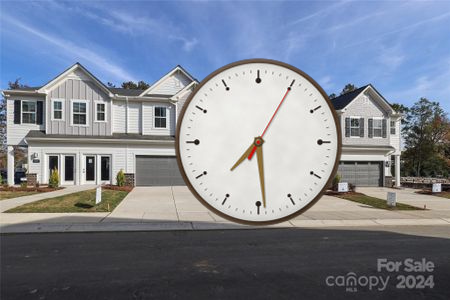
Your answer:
**7:29:05**
